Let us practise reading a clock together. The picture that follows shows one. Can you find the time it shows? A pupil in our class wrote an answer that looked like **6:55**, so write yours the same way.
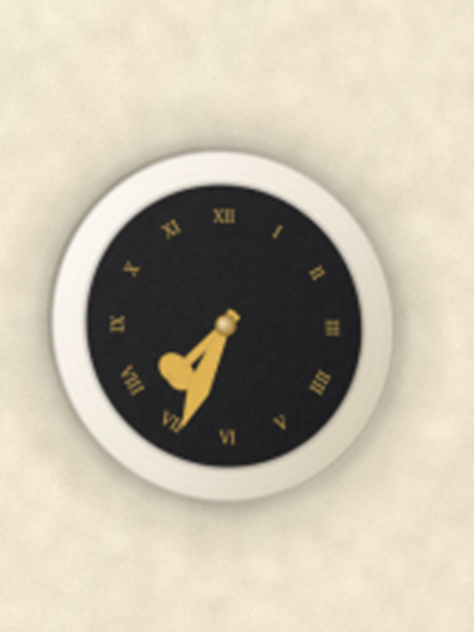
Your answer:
**7:34**
